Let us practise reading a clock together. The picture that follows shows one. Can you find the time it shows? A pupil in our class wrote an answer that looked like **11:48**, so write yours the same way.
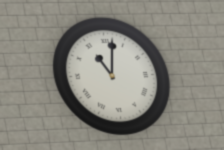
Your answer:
**11:02**
